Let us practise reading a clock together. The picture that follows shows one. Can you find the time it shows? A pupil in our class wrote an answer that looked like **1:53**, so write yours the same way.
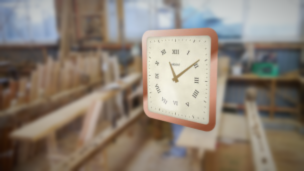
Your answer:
**11:09**
